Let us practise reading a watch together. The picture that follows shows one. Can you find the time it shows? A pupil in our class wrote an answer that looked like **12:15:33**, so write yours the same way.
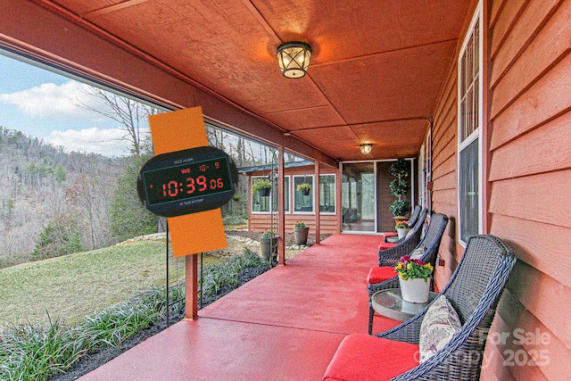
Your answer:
**10:39:06**
